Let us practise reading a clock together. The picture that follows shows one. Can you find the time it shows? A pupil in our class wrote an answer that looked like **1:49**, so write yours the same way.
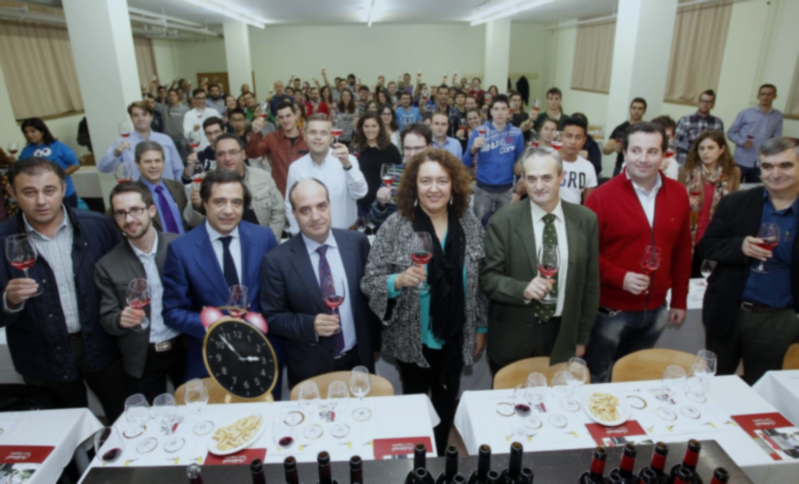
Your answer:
**2:53**
